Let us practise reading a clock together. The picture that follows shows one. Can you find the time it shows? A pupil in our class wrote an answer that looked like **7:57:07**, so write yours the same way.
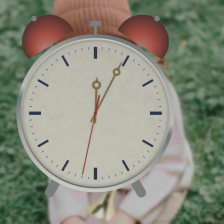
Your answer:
**12:04:32**
